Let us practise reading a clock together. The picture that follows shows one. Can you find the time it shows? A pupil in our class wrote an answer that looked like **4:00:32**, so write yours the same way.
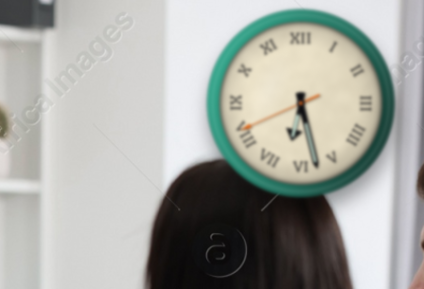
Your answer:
**6:27:41**
